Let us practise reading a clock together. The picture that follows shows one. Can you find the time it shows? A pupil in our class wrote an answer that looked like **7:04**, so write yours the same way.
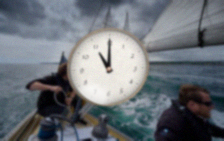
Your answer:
**11:00**
